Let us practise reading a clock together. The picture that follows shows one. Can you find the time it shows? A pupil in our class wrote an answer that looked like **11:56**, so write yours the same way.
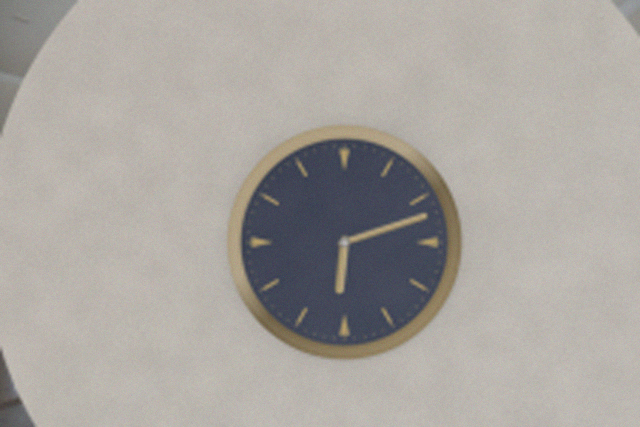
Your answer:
**6:12**
